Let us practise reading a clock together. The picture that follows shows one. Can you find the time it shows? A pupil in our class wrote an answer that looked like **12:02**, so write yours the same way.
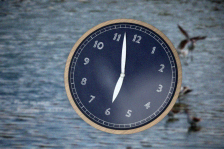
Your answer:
**5:57**
